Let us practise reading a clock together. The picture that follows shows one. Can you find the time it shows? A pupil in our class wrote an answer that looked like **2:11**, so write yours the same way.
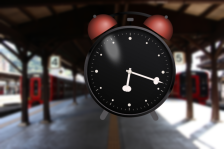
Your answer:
**6:18**
